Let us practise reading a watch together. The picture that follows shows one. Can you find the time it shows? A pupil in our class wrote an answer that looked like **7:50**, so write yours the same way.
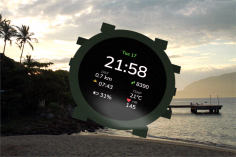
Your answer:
**21:58**
